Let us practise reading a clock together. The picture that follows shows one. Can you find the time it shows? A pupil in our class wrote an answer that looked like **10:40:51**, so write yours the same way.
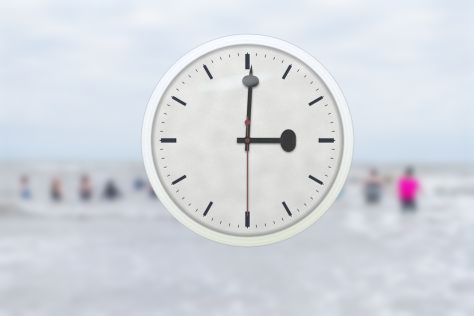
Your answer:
**3:00:30**
